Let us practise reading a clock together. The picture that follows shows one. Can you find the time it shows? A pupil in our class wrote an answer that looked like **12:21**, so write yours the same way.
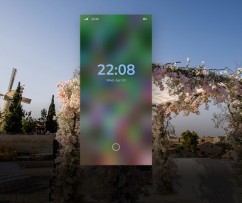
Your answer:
**22:08**
